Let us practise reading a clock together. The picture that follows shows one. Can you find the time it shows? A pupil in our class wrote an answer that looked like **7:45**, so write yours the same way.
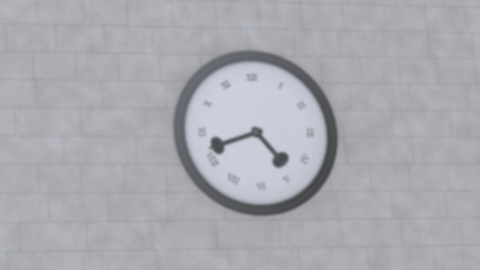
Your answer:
**4:42**
